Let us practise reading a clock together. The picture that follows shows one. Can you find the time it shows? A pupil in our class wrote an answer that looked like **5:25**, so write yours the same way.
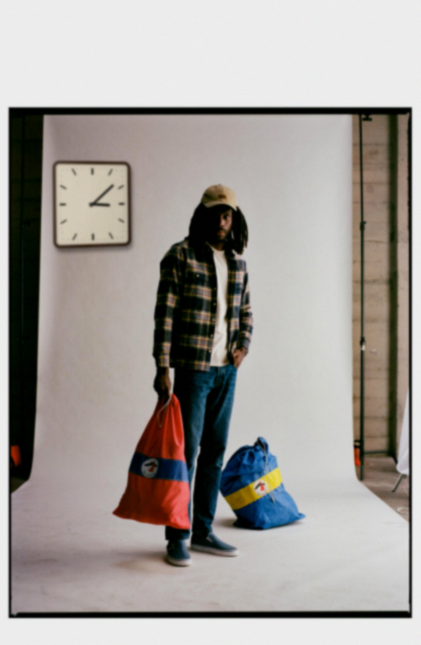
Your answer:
**3:08**
